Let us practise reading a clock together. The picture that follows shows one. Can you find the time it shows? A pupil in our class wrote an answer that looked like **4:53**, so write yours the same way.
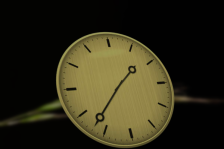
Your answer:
**1:37**
